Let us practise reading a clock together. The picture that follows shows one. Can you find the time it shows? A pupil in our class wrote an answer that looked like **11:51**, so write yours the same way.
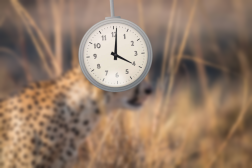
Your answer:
**4:01**
